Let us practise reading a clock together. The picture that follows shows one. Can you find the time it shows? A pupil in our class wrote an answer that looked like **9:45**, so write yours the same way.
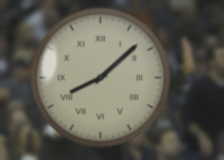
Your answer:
**8:08**
